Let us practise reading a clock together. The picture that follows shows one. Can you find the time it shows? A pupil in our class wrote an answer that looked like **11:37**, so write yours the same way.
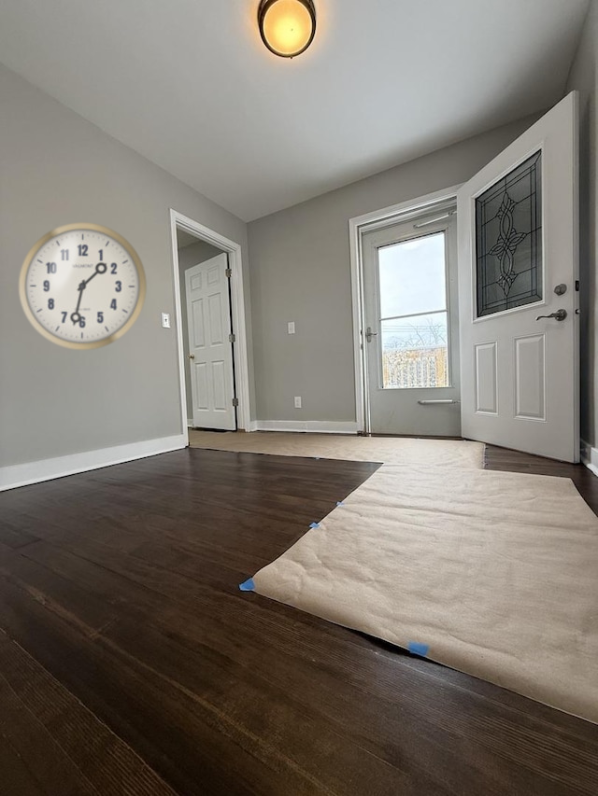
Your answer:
**1:32**
